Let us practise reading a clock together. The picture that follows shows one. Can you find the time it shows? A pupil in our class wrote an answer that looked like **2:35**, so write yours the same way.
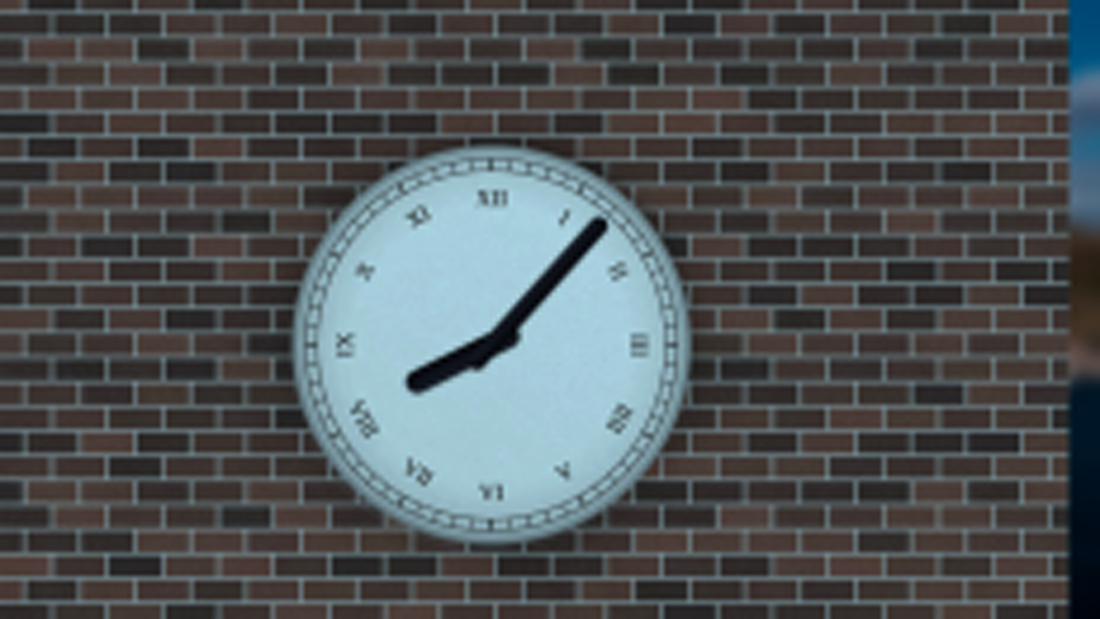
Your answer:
**8:07**
